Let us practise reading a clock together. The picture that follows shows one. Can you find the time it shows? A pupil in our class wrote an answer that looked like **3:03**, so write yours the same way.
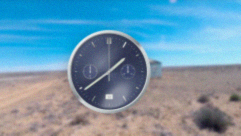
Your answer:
**1:39**
